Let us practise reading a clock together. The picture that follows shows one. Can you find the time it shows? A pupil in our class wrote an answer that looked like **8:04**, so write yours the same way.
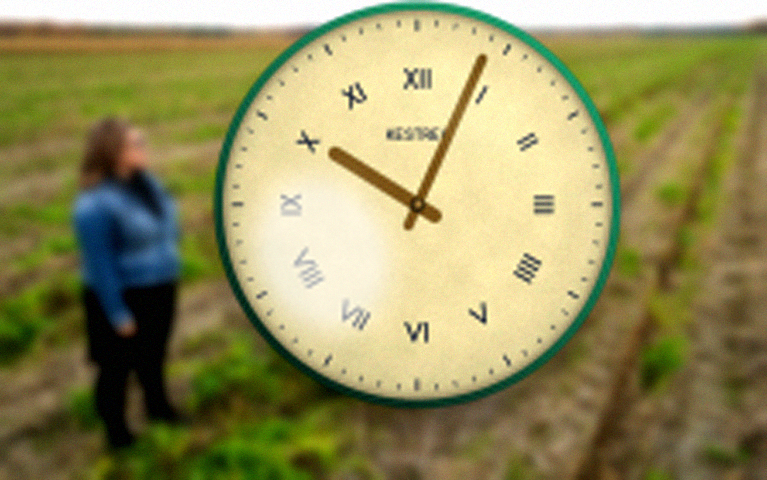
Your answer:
**10:04**
